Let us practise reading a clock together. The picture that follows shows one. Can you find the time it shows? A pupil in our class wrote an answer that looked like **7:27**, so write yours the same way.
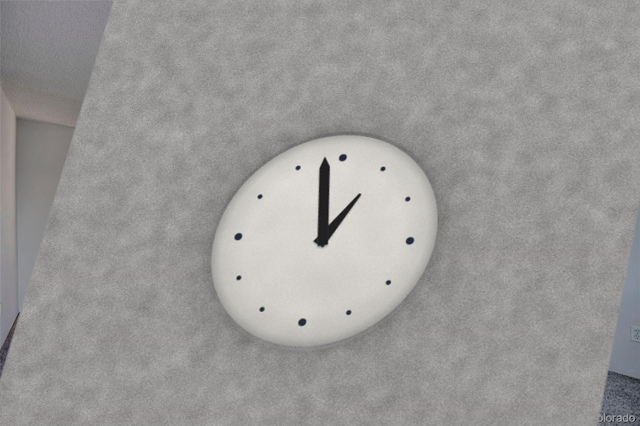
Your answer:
**12:58**
